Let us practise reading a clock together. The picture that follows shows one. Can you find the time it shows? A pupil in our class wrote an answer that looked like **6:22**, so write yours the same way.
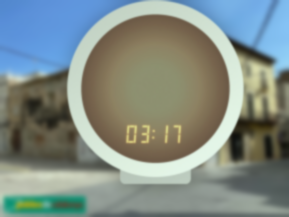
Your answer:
**3:17**
